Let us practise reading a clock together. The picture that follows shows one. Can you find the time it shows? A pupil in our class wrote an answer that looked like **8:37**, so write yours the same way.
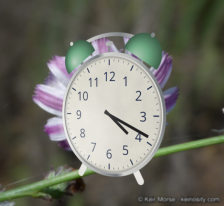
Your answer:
**4:19**
